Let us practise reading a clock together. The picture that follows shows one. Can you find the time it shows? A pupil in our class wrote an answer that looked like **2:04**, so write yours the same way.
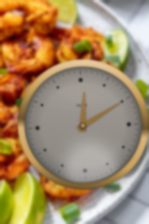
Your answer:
**12:10**
